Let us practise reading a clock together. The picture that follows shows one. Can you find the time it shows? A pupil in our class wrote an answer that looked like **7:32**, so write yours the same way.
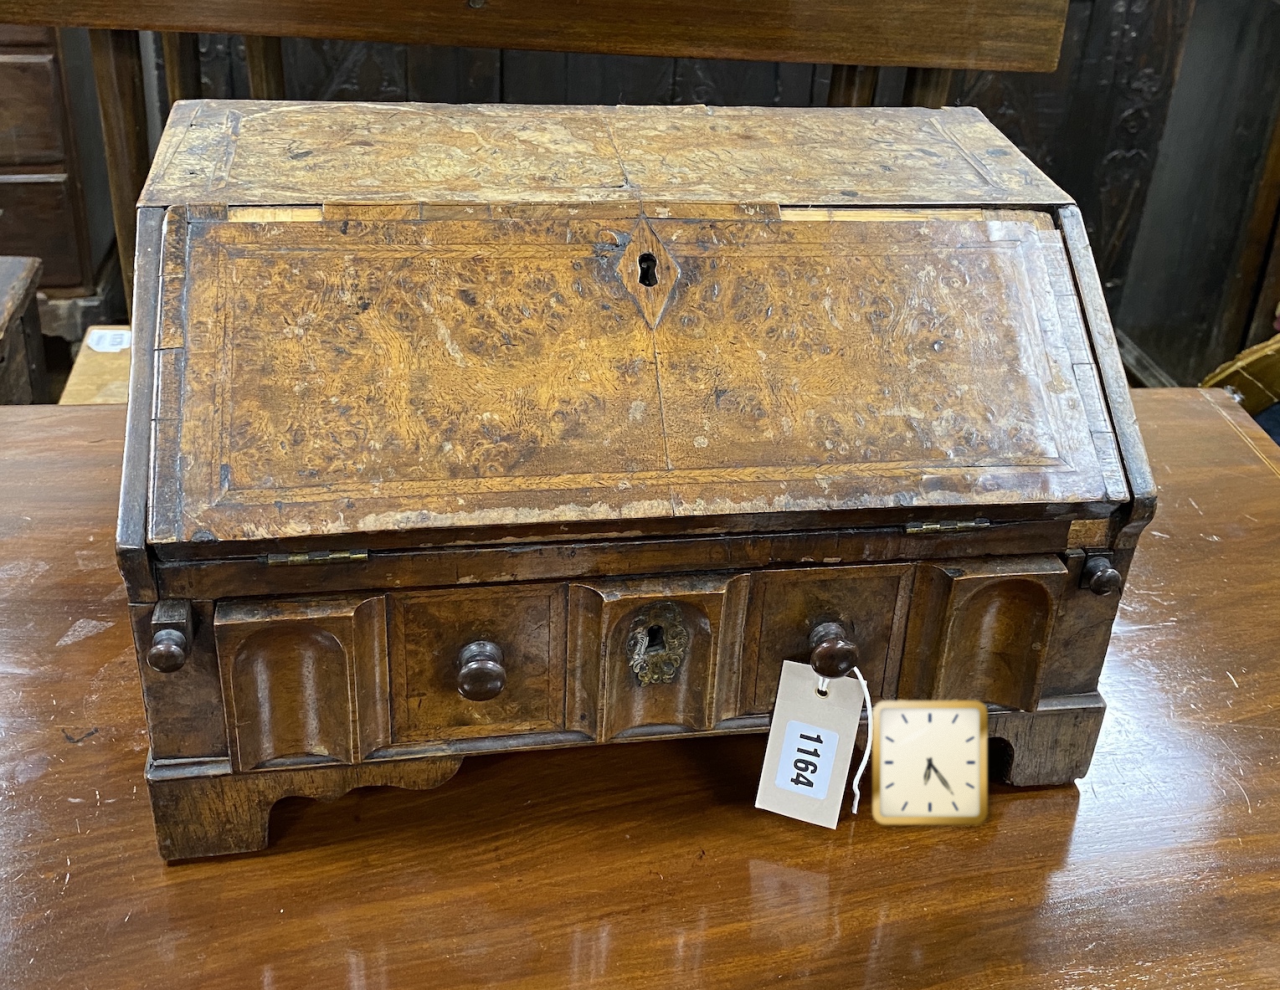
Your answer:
**6:24**
